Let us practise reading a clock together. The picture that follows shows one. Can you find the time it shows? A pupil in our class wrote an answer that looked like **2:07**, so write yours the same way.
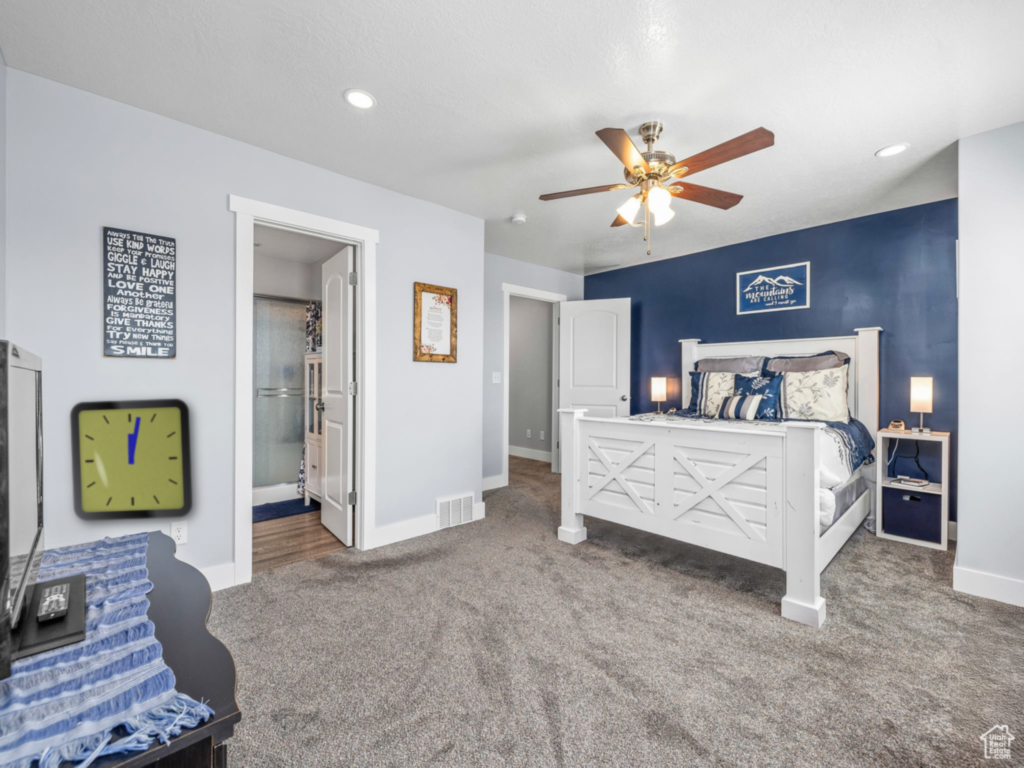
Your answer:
**12:02**
